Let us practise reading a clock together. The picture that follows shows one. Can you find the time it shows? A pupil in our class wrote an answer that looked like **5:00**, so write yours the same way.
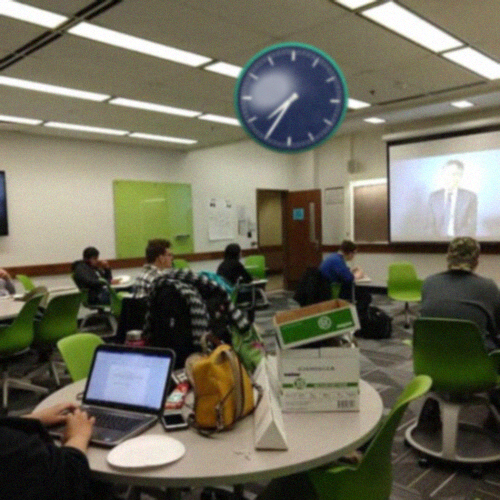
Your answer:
**7:35**
